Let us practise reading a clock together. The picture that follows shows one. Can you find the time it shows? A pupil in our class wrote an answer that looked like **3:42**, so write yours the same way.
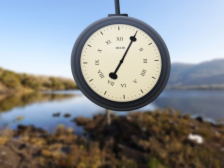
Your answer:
**7:05**
